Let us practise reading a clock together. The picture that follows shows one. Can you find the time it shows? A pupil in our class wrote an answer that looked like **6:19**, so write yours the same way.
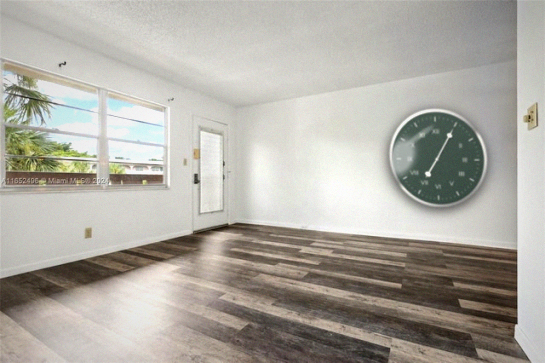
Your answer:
**7:05**
